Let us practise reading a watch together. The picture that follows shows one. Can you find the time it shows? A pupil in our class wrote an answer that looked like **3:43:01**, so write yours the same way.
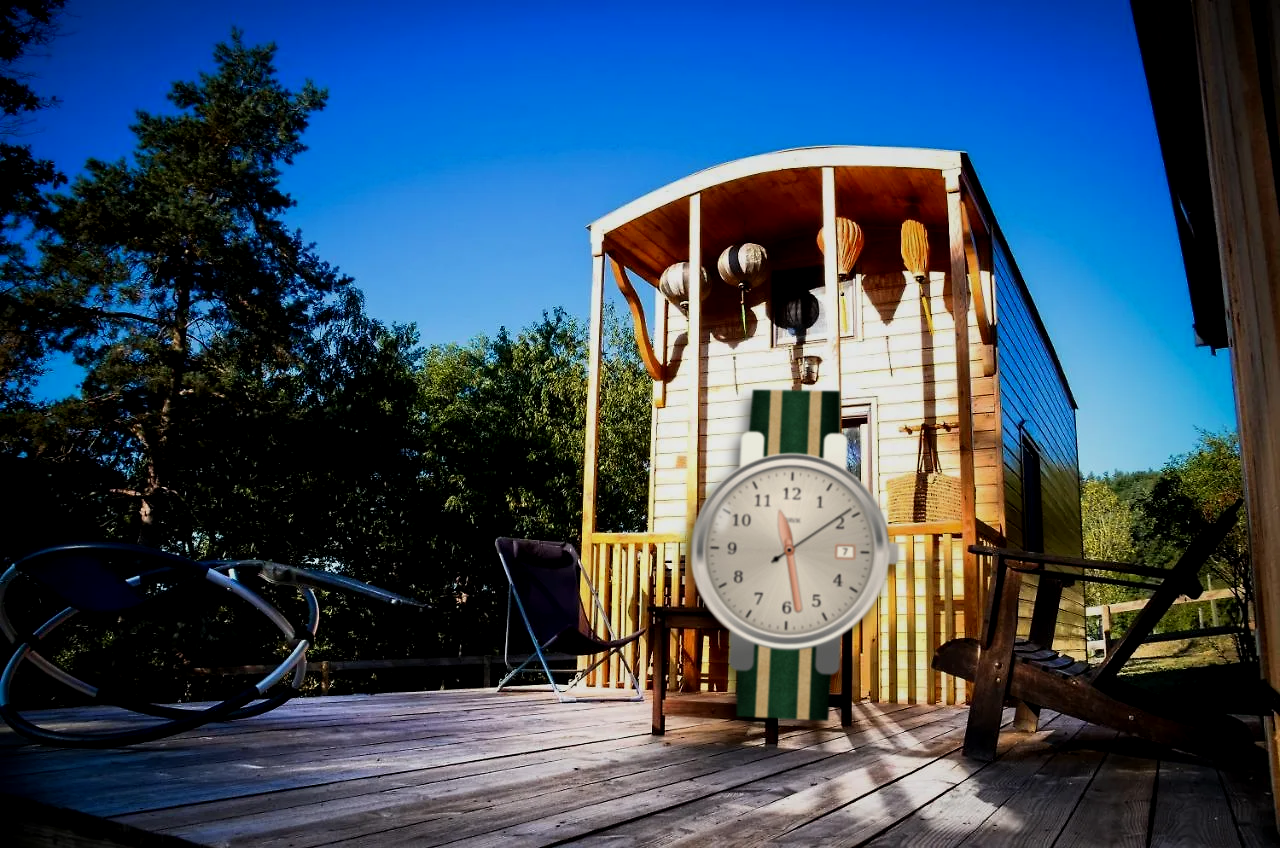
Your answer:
**11:28:09**
